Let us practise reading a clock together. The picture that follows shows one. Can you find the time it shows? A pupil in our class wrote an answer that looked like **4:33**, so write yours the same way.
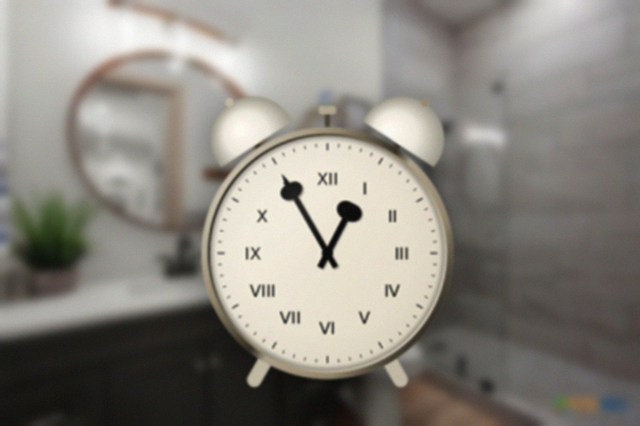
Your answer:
**12:55**
